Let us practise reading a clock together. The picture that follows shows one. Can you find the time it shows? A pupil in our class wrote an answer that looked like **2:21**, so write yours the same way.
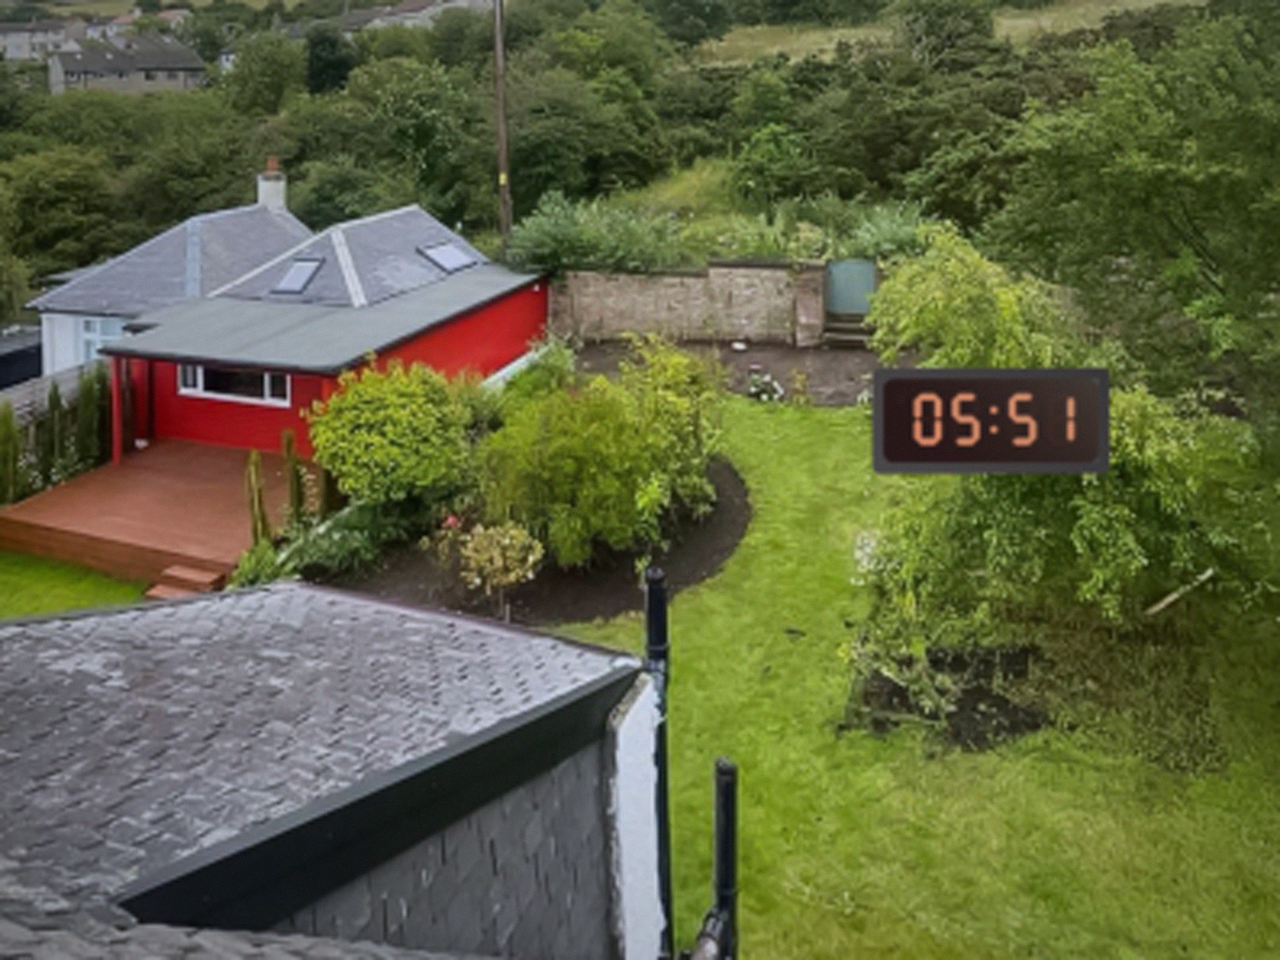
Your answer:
**5:51**
